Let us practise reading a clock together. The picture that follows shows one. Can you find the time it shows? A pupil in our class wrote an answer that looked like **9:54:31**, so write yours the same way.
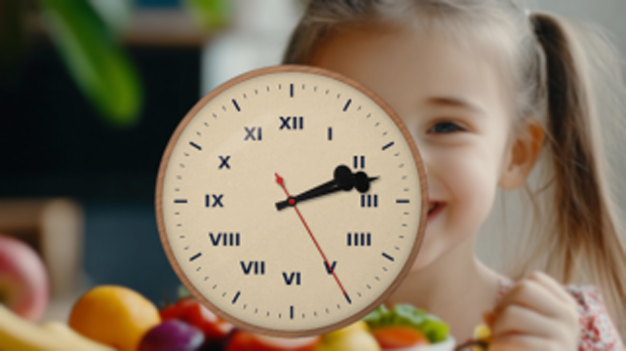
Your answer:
**2:12:25**
